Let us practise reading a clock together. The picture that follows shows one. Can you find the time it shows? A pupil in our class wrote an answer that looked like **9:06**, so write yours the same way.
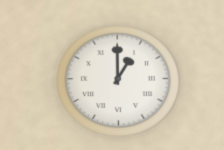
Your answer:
**1:00**
